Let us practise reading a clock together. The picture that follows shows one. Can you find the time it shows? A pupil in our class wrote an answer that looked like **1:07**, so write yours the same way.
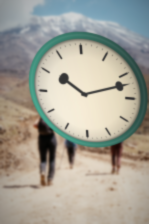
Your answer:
**10:12**
